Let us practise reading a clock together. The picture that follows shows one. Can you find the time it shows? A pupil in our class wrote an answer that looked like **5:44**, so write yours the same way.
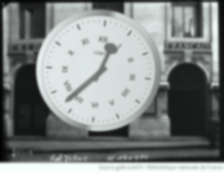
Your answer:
**12:37**
